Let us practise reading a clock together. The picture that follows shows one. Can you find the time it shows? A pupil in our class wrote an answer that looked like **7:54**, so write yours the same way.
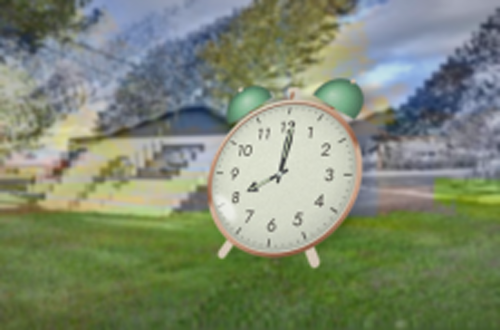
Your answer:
**8:01**
